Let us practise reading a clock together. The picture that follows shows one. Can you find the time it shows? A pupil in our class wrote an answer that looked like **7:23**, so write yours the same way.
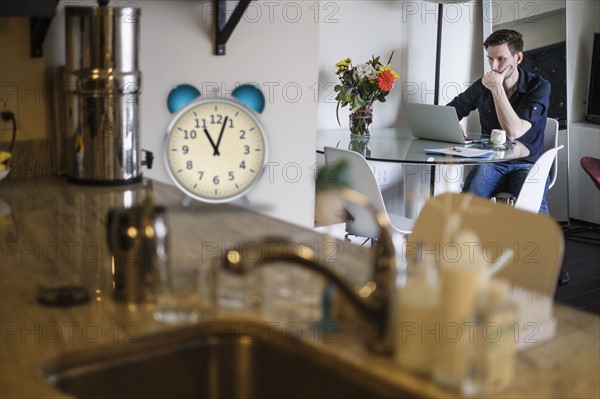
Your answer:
**11:03**
